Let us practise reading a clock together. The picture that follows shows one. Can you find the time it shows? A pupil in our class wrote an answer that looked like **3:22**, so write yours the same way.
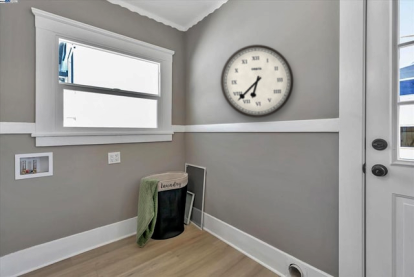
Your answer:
**6:38**
